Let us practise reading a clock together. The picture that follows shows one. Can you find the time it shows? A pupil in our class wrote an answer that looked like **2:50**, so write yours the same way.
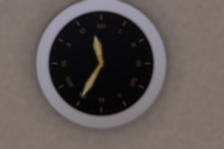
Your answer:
**11:35**
